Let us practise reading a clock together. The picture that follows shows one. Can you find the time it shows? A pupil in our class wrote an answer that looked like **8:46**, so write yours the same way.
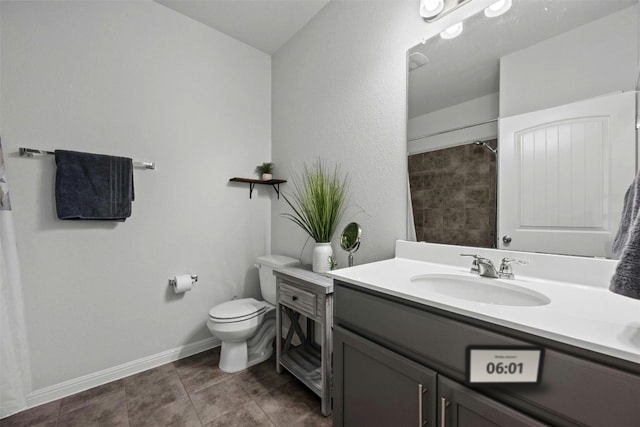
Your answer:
**6:01**
